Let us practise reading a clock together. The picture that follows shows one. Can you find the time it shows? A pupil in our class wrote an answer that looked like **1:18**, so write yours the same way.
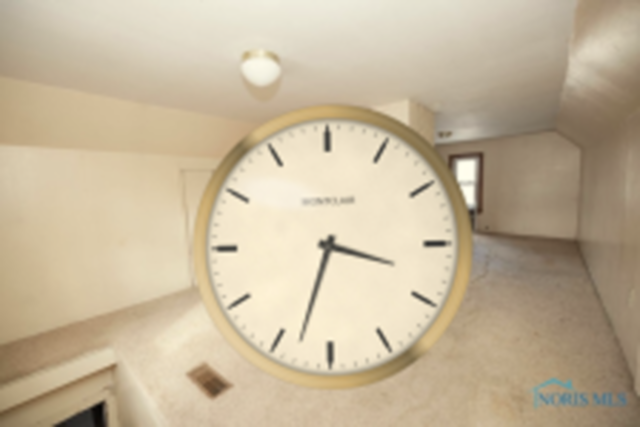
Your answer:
**3:33**
